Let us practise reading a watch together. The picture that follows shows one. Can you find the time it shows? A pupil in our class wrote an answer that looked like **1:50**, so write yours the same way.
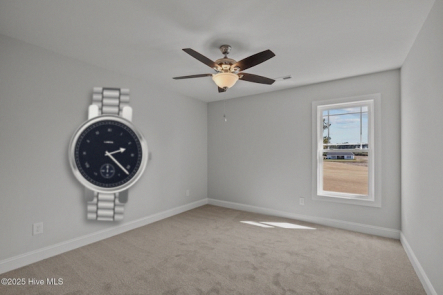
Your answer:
**2:22**
